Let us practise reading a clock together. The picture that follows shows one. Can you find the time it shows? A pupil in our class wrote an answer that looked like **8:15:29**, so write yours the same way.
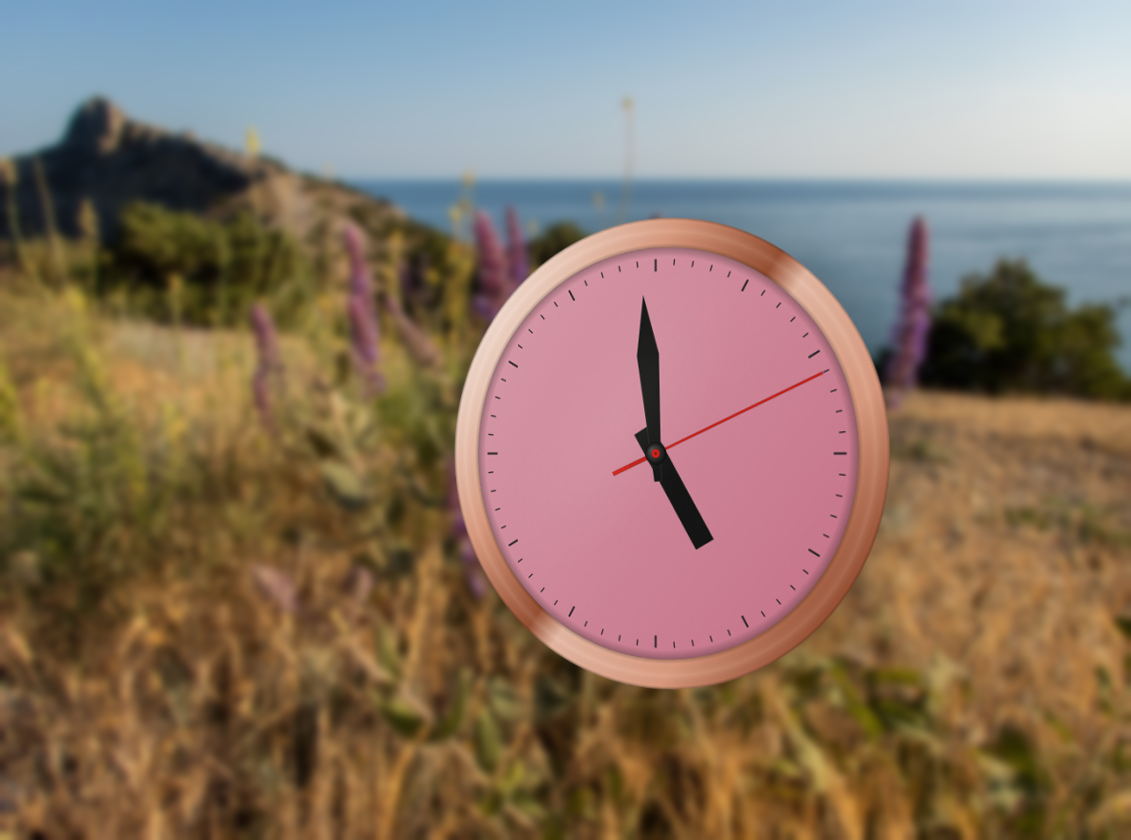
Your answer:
**4:59:11**
